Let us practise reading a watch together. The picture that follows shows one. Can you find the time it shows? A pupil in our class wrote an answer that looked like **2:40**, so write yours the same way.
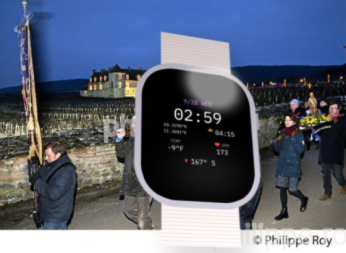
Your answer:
**2:59**
